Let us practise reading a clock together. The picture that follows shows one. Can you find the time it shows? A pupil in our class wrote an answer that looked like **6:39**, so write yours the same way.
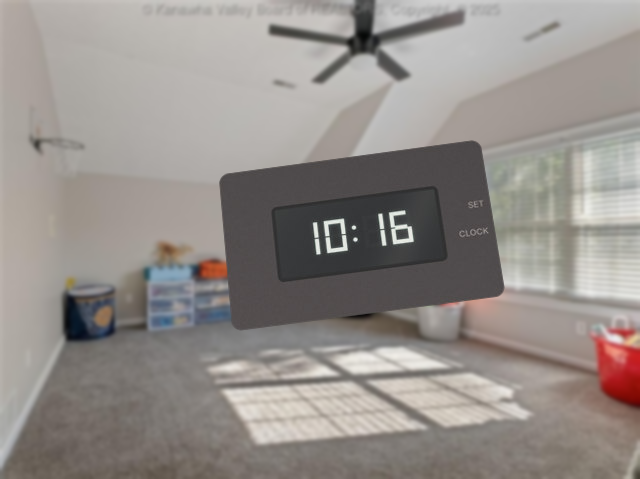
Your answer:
**10:16**
